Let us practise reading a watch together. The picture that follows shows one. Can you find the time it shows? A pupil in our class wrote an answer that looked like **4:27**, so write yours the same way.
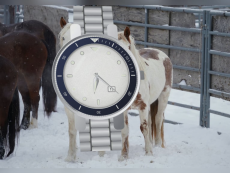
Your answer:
**6:22**
